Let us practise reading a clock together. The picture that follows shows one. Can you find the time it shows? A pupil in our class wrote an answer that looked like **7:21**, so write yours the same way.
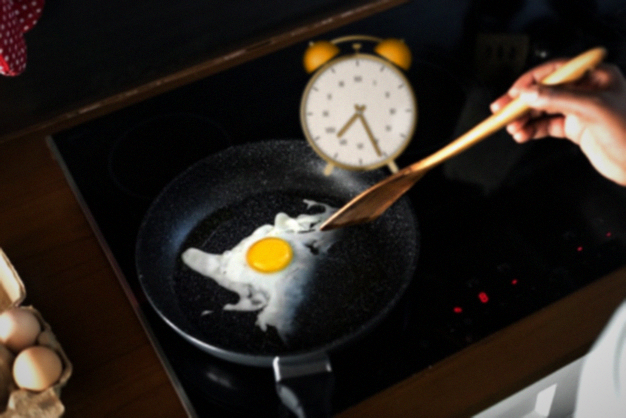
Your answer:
**7:26**
